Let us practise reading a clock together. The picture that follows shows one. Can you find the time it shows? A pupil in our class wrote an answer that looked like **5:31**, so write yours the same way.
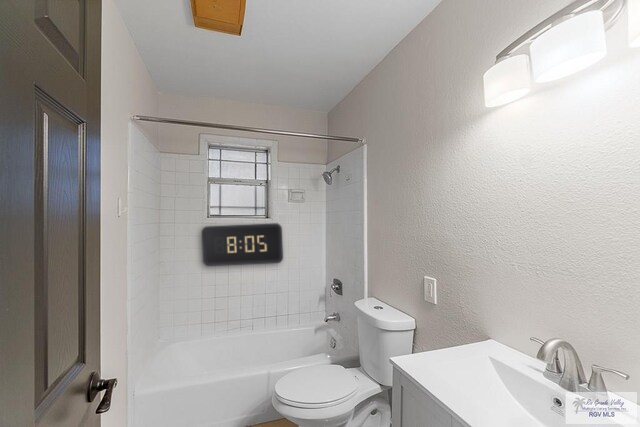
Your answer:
**8:05**
